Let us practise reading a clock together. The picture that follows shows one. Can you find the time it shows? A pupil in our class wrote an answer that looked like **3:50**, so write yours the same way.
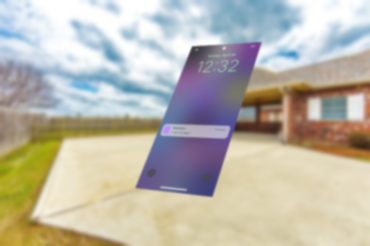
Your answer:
**12:32**
